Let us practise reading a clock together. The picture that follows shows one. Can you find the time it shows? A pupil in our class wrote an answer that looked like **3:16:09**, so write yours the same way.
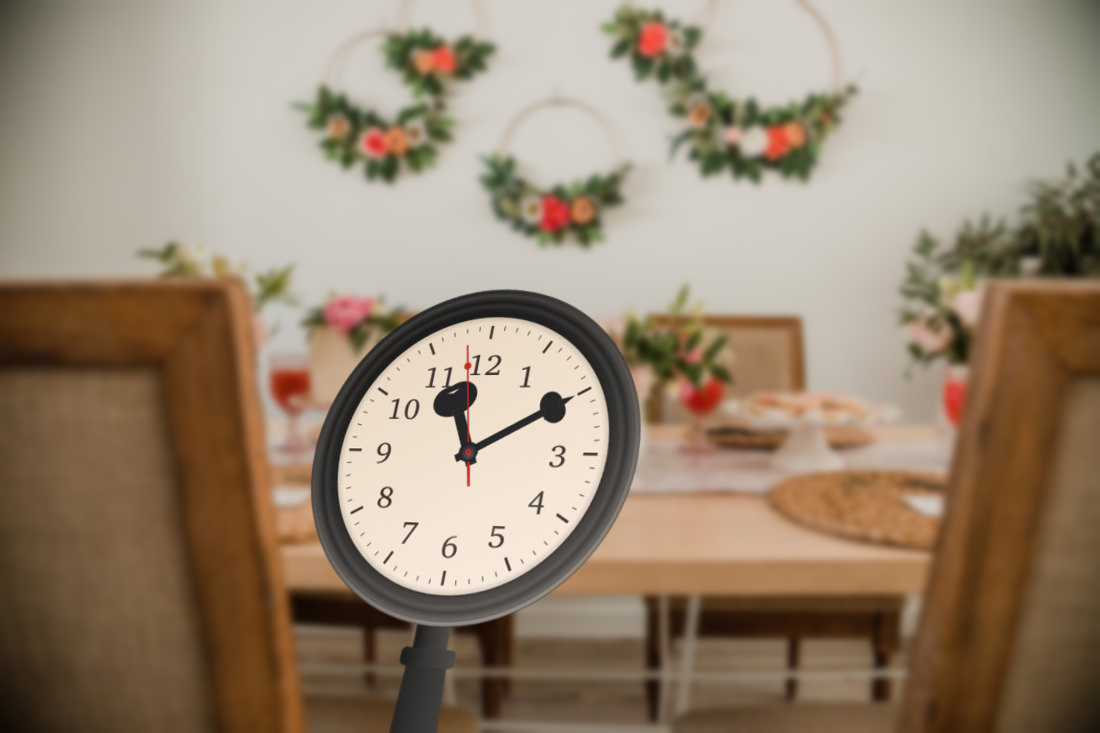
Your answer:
**11:09:58**
